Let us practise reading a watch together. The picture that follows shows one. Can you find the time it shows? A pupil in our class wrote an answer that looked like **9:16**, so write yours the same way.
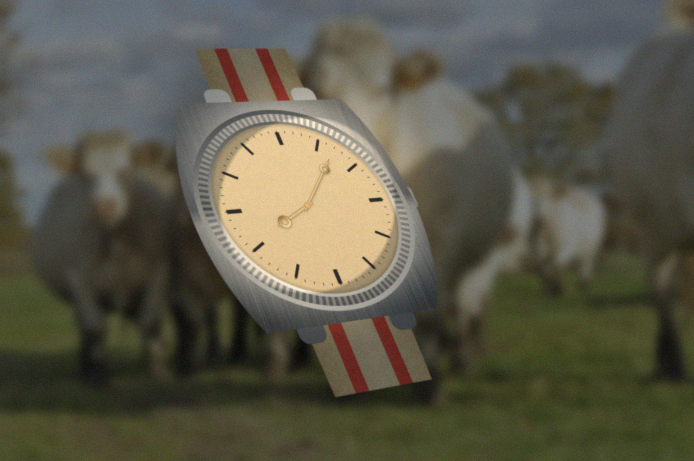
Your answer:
**8:07**
